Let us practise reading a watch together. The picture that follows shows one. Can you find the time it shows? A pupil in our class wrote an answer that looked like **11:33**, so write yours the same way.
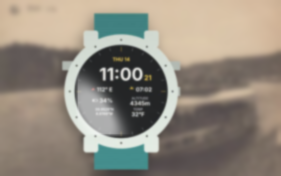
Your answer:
**11:00**
